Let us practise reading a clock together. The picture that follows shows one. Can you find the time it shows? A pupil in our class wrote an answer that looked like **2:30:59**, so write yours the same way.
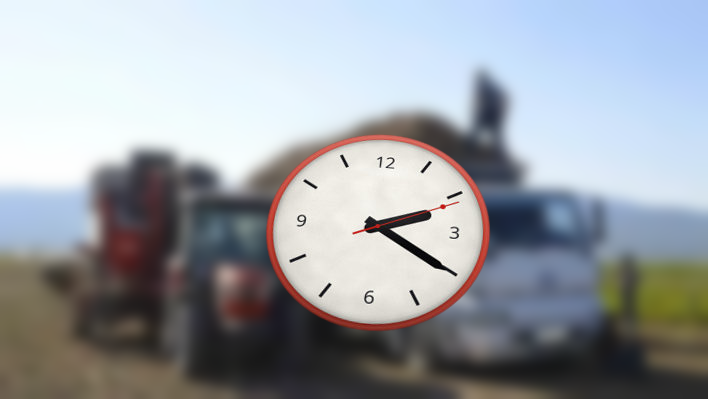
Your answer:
**2:20:11**
